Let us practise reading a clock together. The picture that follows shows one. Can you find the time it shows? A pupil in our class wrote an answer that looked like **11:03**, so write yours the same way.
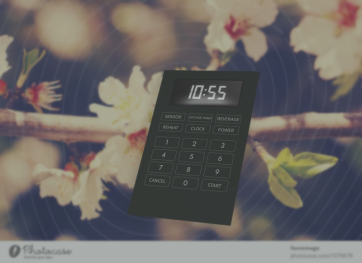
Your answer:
**10:55**
